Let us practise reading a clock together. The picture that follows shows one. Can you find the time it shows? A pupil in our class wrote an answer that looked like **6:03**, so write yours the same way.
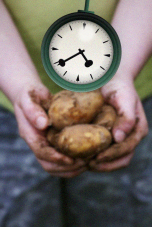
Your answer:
**4:39**
